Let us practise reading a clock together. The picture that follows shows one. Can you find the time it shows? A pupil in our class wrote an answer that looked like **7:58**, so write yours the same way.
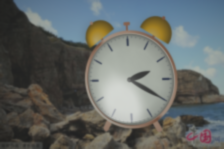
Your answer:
**2:20**
